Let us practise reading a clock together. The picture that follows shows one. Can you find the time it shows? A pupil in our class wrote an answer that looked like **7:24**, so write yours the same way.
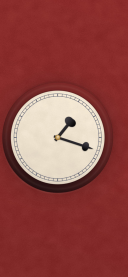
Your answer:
**1:18**
